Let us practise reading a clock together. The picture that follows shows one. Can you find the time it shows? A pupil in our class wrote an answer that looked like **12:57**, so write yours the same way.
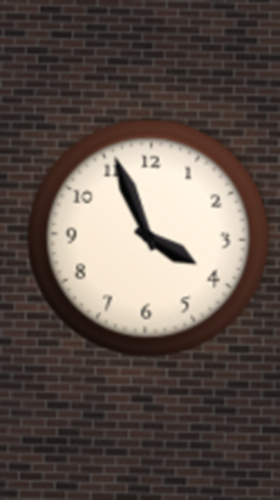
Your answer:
**3:56**
